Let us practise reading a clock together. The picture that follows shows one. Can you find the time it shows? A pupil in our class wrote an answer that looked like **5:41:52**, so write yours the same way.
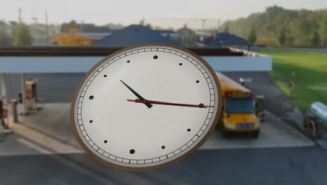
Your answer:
**10:15:15**
